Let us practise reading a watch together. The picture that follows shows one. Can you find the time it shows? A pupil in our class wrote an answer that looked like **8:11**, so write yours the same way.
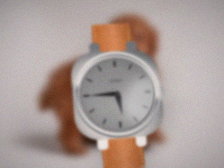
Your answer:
**5:45**
